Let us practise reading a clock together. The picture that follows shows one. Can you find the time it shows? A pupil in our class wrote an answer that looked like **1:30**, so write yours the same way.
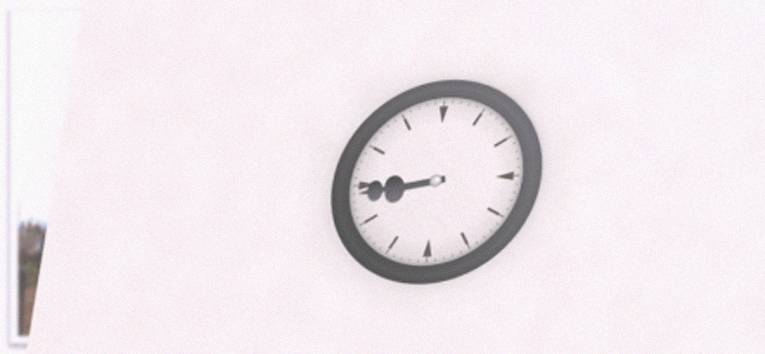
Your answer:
**8:44**
